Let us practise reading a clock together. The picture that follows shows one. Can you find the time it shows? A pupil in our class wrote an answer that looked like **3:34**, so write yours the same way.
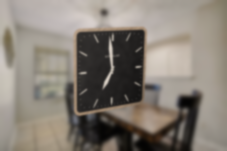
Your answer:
**6:59**
